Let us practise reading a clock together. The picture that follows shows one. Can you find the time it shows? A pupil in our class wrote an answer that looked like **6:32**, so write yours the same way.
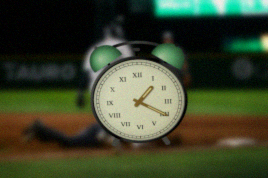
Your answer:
**1:20**
